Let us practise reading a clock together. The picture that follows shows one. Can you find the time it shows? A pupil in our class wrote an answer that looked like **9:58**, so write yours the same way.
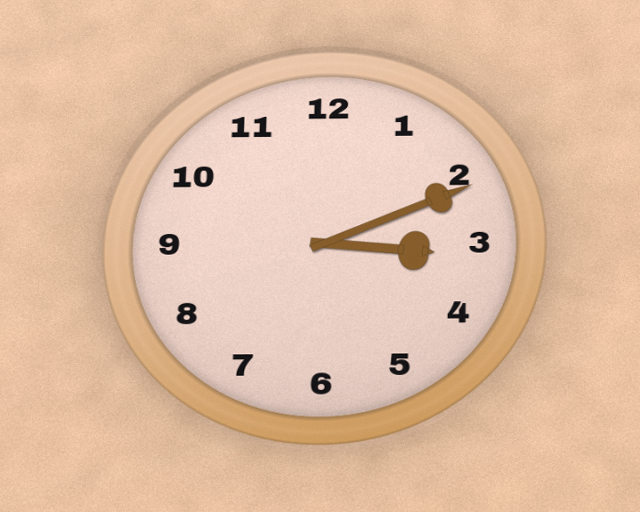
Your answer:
**3:11**
